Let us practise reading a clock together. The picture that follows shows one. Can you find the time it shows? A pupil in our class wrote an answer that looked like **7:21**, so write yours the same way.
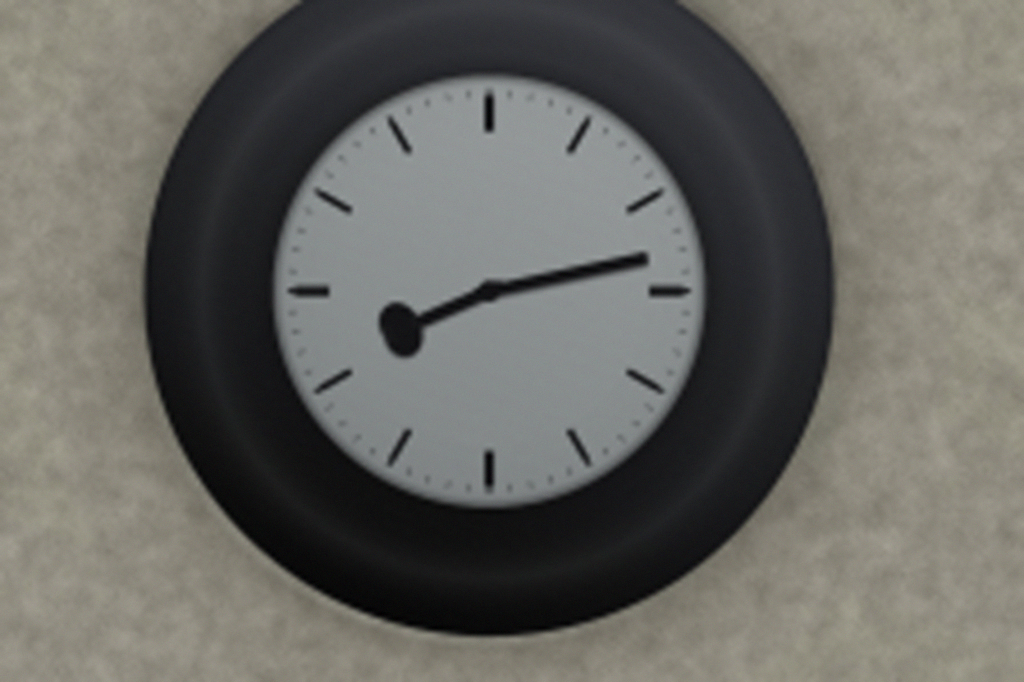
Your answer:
**8:13**
